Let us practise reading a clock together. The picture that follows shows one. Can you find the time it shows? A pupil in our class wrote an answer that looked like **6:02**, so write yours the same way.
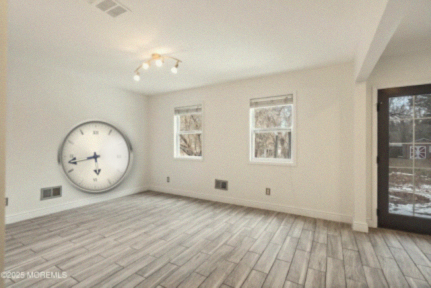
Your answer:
**5:43**
